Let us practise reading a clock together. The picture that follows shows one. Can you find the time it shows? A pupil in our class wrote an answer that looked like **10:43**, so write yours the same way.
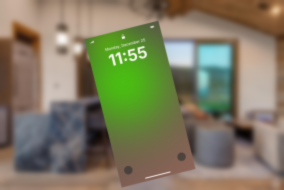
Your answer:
**11:55**
